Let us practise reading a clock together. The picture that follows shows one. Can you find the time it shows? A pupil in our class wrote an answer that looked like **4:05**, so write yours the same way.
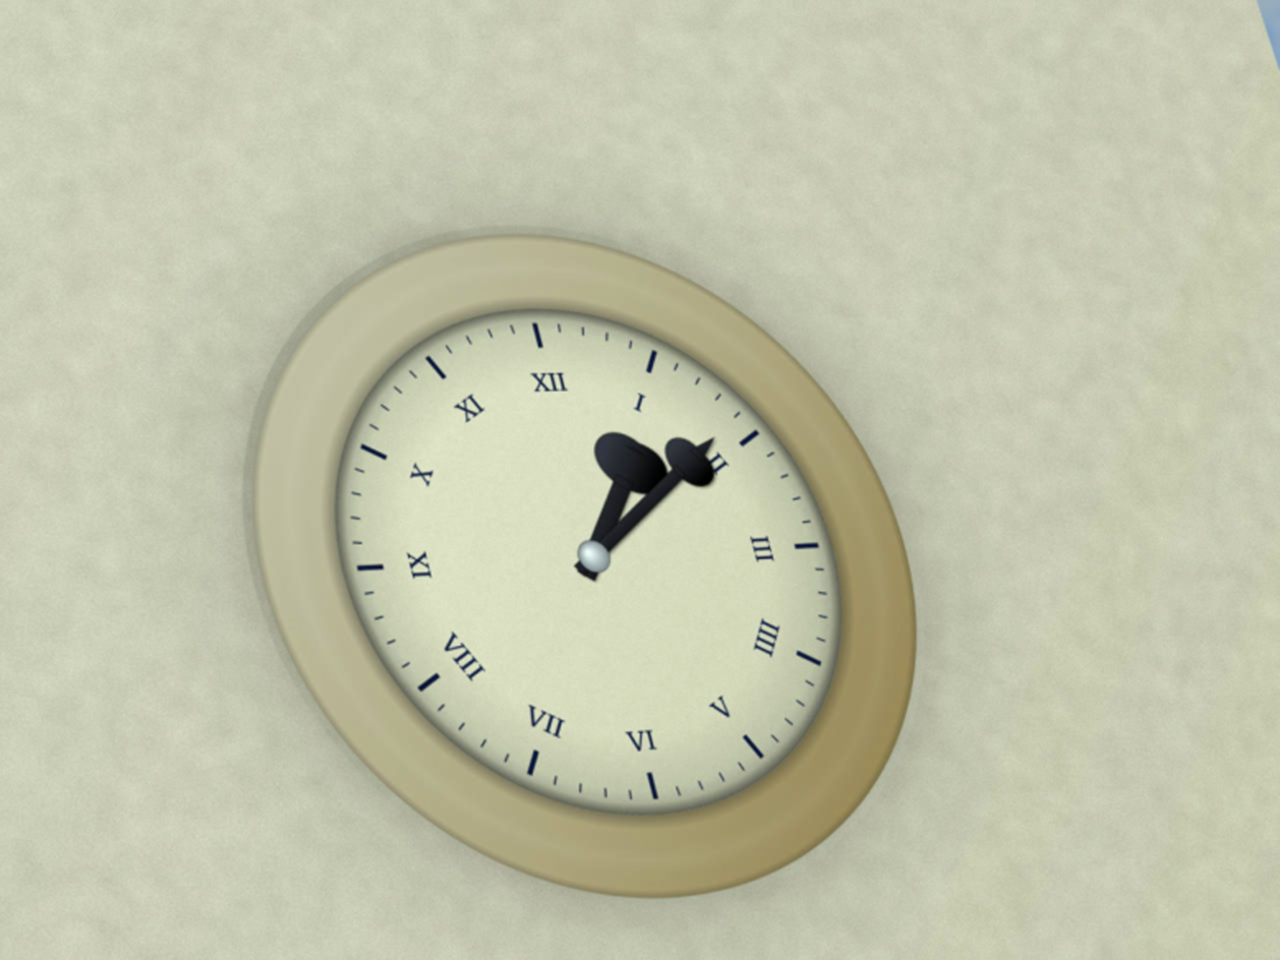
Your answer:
**1:09**
